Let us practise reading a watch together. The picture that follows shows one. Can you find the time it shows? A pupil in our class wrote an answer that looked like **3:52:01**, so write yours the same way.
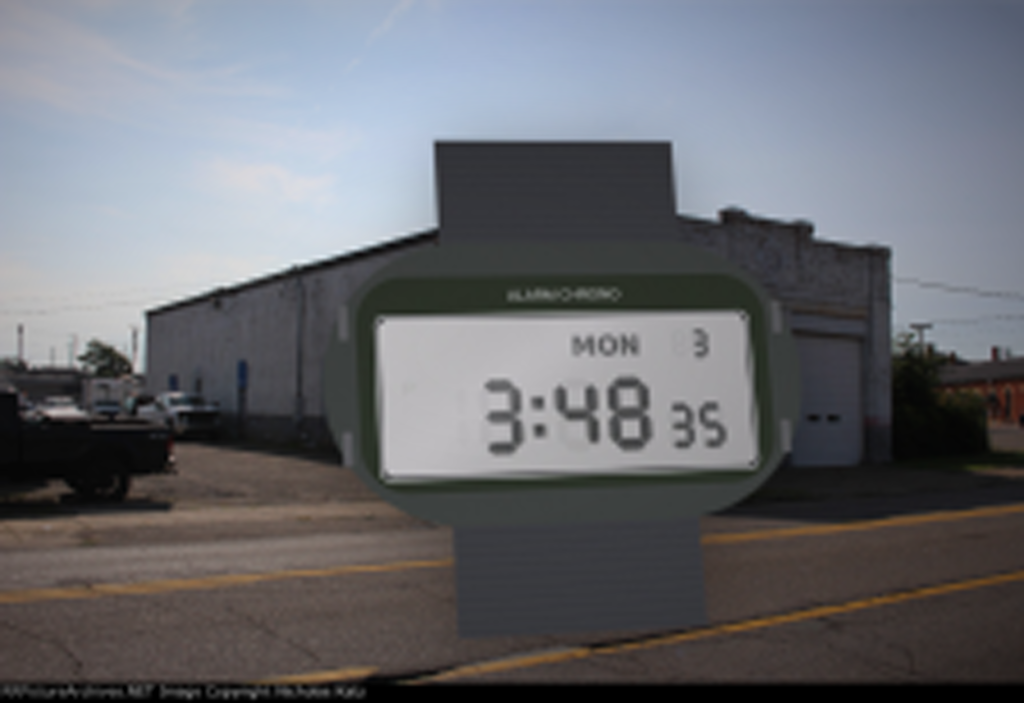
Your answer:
**3:48:35**
